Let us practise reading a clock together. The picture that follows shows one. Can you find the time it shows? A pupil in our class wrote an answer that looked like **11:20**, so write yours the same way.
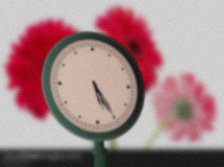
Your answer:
**5:25**
